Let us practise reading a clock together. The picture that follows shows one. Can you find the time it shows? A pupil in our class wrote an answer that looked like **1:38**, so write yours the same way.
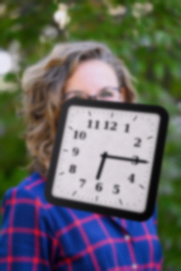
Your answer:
**6:15**
